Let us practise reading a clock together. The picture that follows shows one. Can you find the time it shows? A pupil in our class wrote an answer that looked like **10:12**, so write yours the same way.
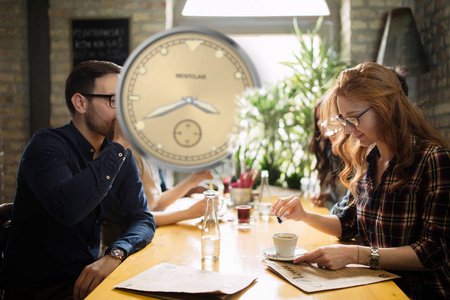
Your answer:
**3:41**
